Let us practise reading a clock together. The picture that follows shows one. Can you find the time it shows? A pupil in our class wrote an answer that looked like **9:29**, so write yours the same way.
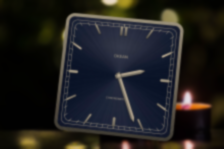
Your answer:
**2:26**
